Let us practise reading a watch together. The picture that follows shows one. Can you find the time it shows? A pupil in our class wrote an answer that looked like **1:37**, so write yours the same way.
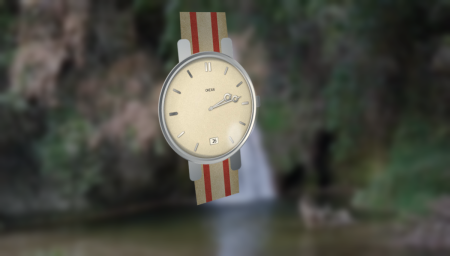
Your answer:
**2:13**
